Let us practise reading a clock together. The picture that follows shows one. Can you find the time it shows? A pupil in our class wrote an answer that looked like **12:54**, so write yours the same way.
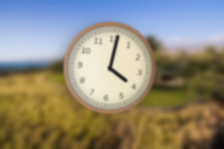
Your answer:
**4:01**
